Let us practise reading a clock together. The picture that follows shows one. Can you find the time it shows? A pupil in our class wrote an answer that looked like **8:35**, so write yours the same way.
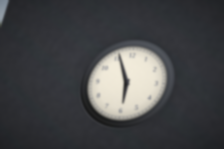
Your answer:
**5:56**
